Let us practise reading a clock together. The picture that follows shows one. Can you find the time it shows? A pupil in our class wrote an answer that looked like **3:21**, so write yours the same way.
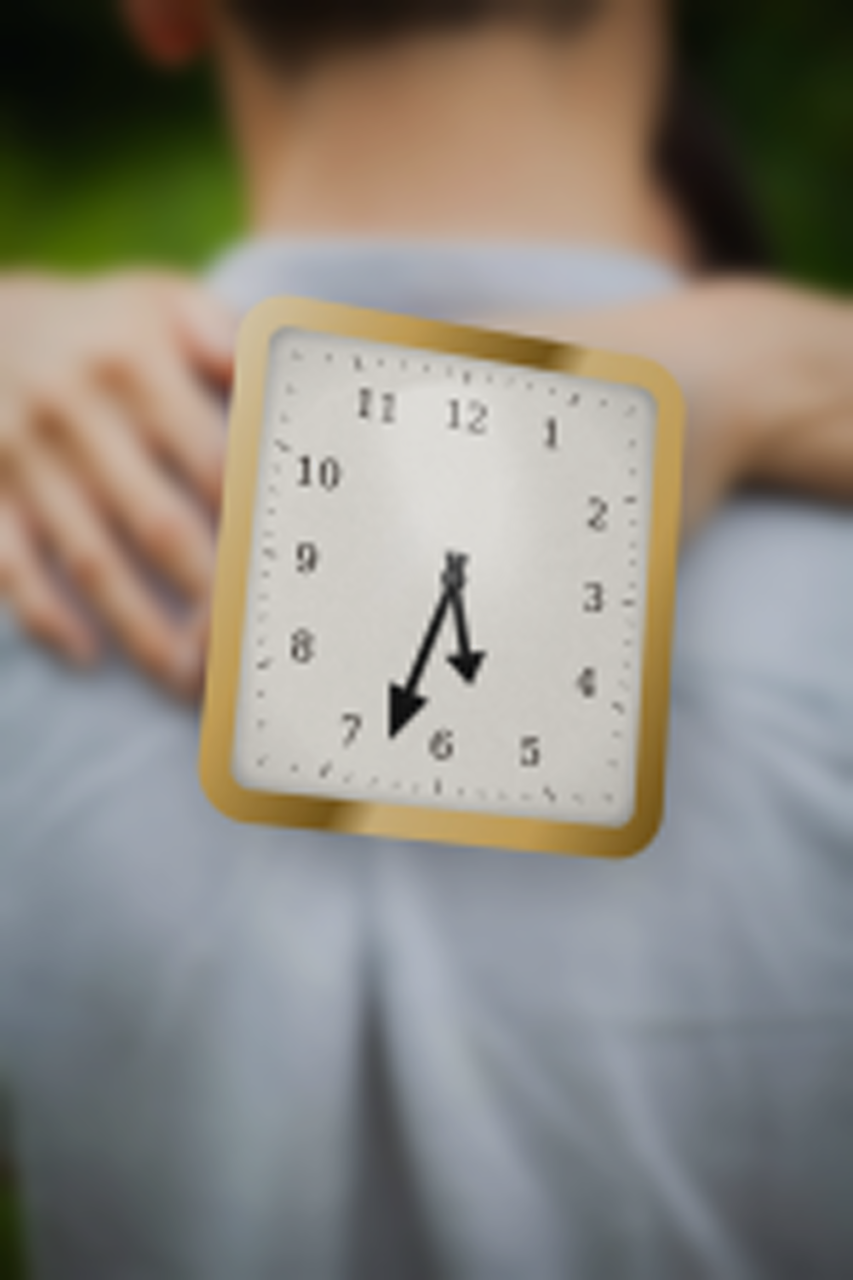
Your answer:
**5:33**
